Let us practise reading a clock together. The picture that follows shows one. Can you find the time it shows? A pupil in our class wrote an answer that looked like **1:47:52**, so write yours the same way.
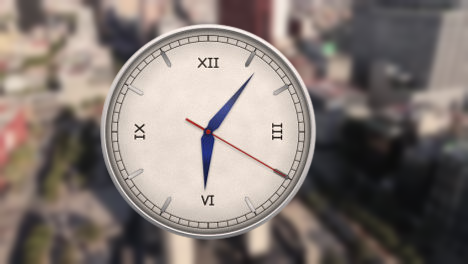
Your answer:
**6:06:20**
